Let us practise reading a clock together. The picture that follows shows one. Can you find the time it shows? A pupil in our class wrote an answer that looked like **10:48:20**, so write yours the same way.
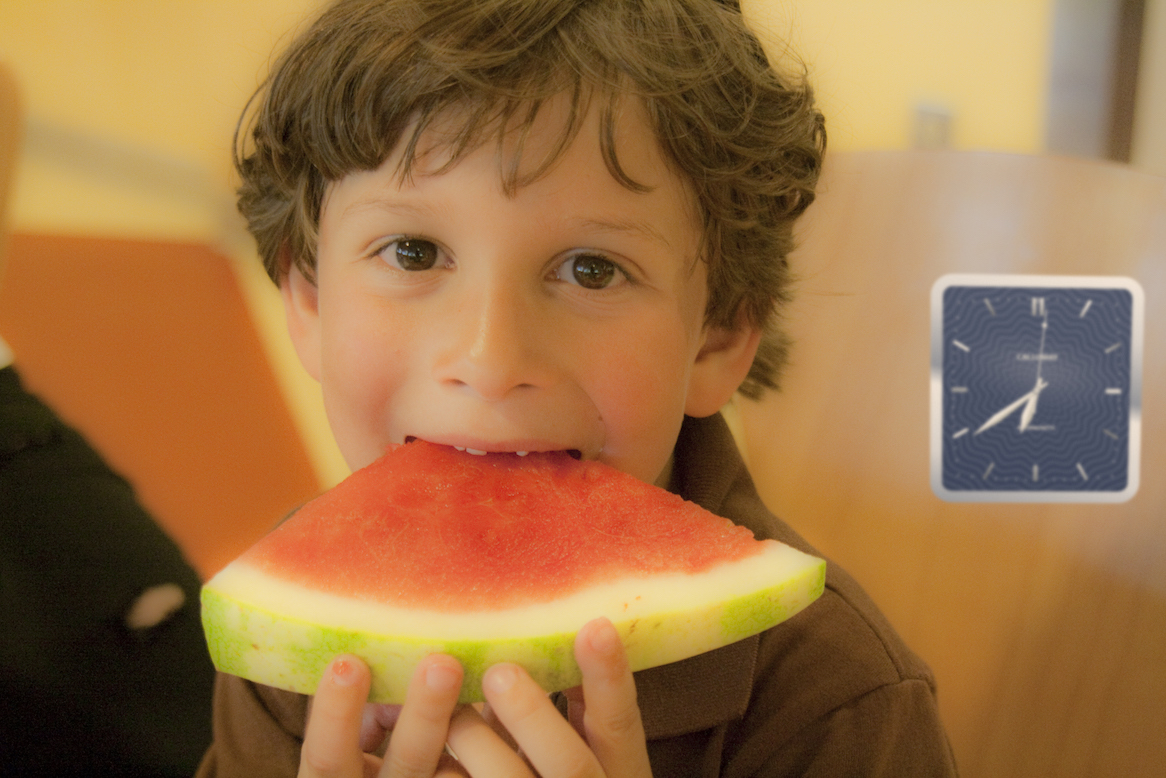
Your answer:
**6:39:01**
